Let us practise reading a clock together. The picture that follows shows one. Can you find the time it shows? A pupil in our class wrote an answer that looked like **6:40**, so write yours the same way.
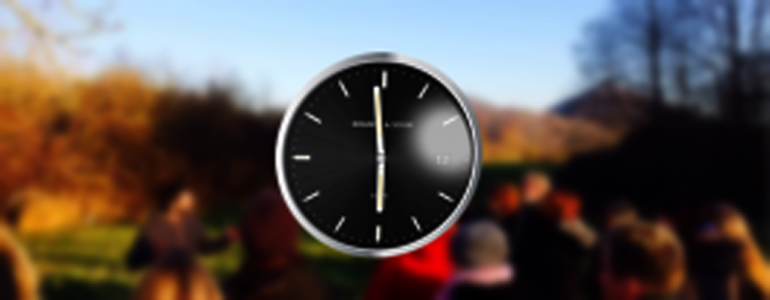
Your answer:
**5:59**
